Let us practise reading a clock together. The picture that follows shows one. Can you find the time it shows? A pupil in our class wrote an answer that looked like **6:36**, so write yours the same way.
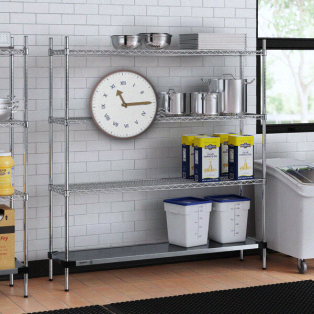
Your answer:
**11:15**
